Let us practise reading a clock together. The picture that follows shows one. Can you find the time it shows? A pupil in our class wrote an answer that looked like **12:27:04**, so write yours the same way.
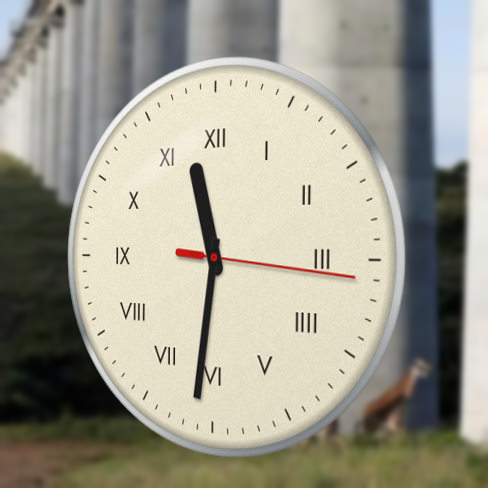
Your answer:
**11:31:16**
